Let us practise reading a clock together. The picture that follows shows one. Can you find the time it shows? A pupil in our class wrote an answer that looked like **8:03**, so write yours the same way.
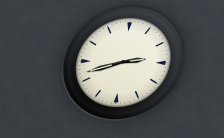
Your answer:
**2:42**
